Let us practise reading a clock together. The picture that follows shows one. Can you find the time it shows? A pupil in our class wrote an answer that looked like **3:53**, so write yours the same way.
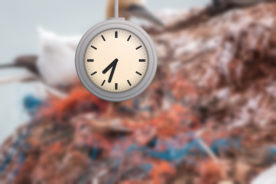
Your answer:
**7:33**
